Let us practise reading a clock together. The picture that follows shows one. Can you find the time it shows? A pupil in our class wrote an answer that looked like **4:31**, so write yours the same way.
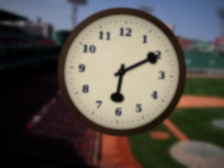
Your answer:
**6:10**
